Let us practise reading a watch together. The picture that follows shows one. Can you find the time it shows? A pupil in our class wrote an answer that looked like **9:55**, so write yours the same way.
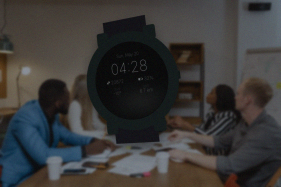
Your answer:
**4:28**
